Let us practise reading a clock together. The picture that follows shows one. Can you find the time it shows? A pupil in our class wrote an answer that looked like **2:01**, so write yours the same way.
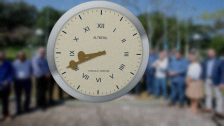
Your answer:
**8:41**
